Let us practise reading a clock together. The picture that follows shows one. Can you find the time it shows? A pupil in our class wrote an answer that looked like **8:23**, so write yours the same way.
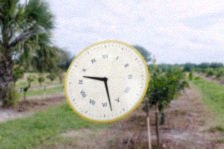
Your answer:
**9:28**
